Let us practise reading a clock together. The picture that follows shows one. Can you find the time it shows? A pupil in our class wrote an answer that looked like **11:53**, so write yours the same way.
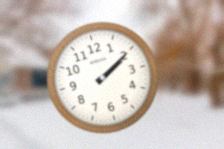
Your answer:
**2:10**
